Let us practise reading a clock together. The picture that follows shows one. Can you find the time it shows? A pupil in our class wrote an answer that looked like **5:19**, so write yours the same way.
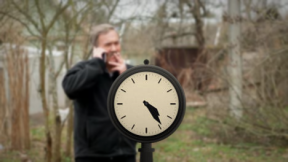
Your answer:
**4:24**
